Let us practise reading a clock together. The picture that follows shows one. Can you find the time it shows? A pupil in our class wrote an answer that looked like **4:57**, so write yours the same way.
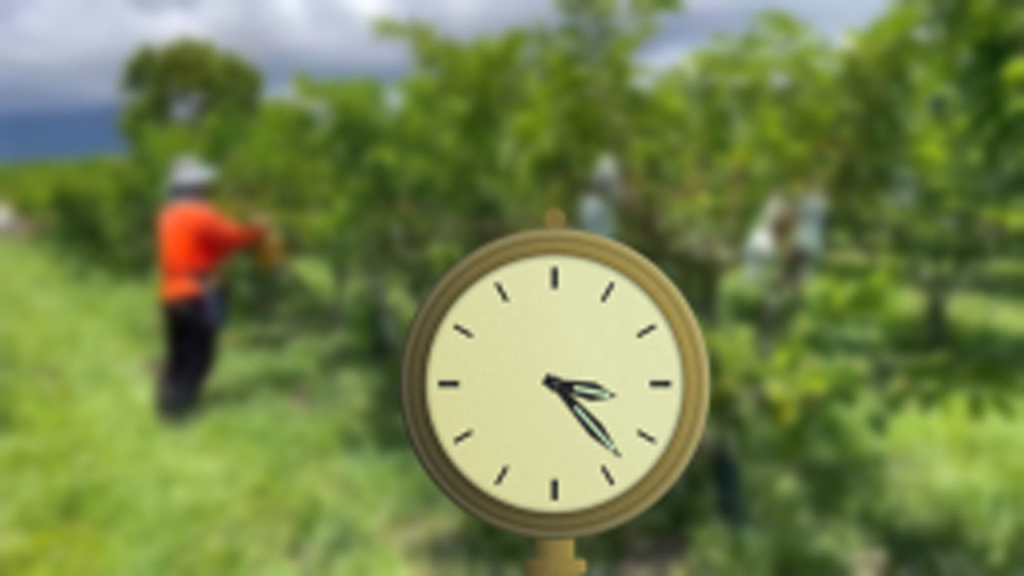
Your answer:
**3:23**
